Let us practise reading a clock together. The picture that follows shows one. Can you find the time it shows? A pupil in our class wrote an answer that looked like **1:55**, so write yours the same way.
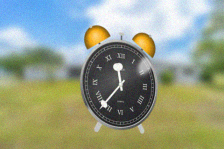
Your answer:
**11:37**
